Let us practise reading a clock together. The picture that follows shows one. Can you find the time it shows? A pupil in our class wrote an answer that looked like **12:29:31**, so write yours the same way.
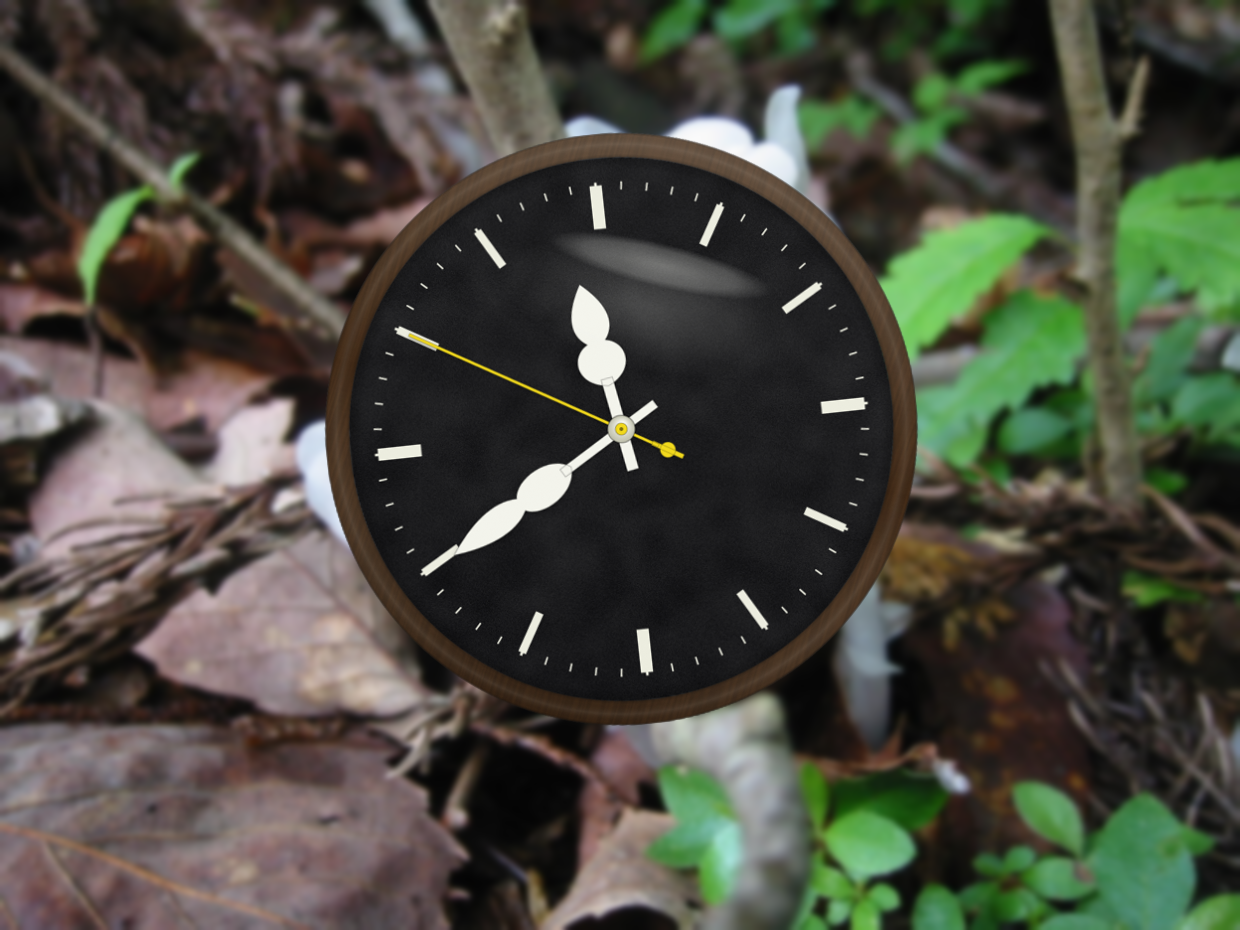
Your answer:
**11:39:50**
